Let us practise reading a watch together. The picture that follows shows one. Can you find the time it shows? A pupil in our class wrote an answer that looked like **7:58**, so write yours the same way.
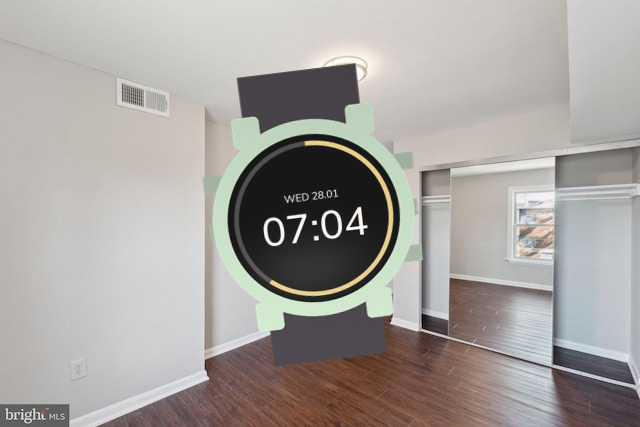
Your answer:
**7:04**
